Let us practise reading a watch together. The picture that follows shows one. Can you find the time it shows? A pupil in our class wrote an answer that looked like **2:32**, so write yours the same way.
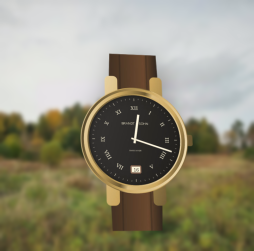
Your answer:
**12:18**
